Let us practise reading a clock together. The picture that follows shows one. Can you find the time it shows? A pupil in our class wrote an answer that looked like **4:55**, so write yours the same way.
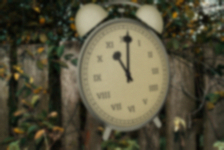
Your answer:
**11:01**
